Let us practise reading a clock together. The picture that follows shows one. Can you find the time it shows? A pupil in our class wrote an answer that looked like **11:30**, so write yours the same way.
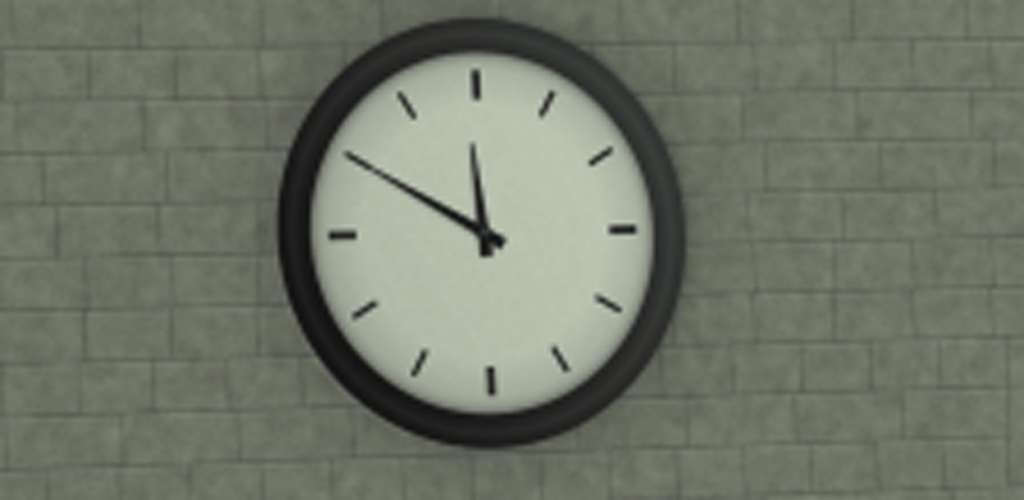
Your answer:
**11:50**
